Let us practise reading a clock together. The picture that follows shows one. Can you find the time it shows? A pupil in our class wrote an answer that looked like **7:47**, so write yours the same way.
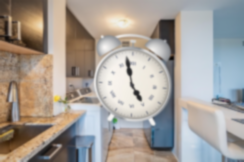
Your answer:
**4:58**
